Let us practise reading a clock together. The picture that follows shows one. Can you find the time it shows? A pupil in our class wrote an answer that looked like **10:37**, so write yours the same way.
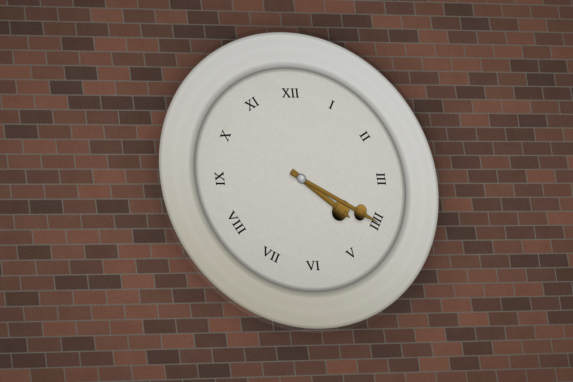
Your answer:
**4:20**
